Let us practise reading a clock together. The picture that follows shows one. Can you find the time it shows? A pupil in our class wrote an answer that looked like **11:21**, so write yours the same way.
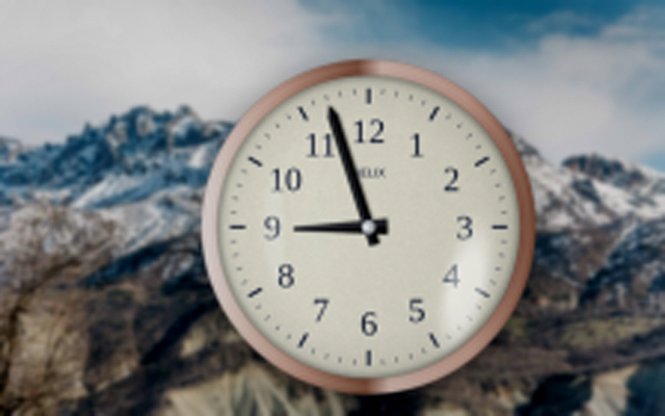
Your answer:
**8:57**
